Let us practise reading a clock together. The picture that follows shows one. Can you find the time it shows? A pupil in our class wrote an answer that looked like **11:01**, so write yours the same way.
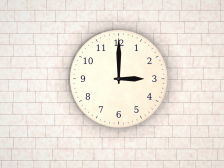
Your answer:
**3:00**
